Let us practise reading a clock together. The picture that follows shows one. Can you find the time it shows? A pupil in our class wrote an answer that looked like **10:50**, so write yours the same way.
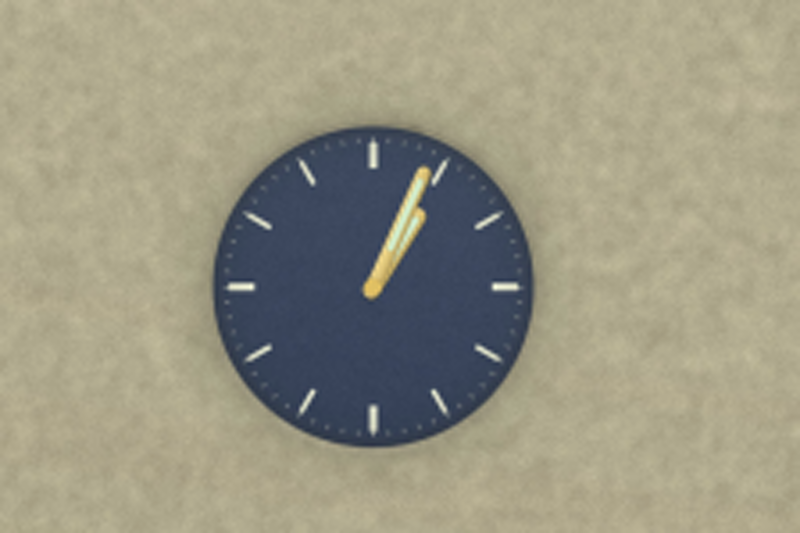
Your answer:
**1:04**
